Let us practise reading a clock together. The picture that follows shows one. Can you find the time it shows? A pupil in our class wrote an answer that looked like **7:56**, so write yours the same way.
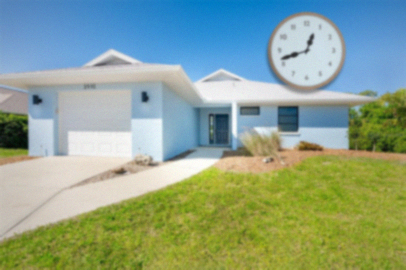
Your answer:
**12:42**
